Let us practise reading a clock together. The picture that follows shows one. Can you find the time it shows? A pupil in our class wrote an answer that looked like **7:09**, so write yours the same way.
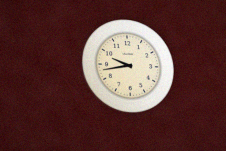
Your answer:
**9:43**
